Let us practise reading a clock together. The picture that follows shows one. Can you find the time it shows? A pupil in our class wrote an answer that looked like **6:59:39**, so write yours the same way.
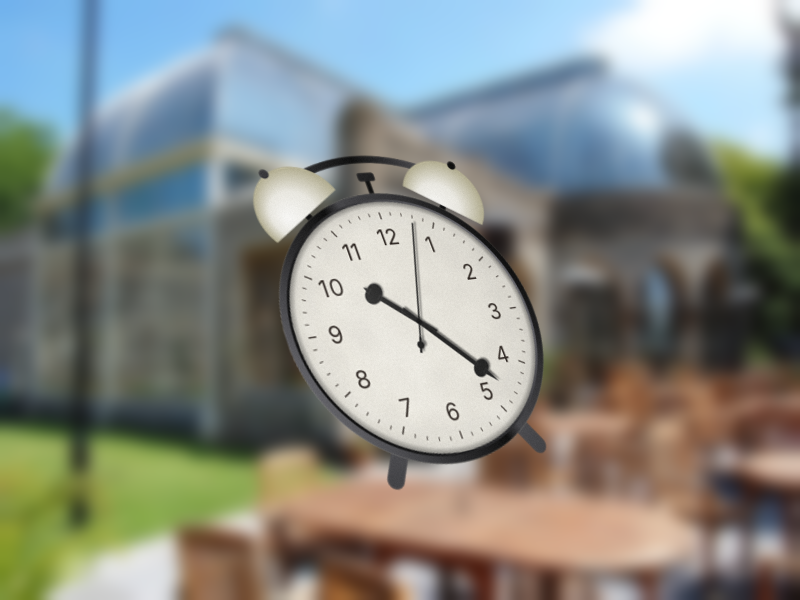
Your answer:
**10:23:03**
